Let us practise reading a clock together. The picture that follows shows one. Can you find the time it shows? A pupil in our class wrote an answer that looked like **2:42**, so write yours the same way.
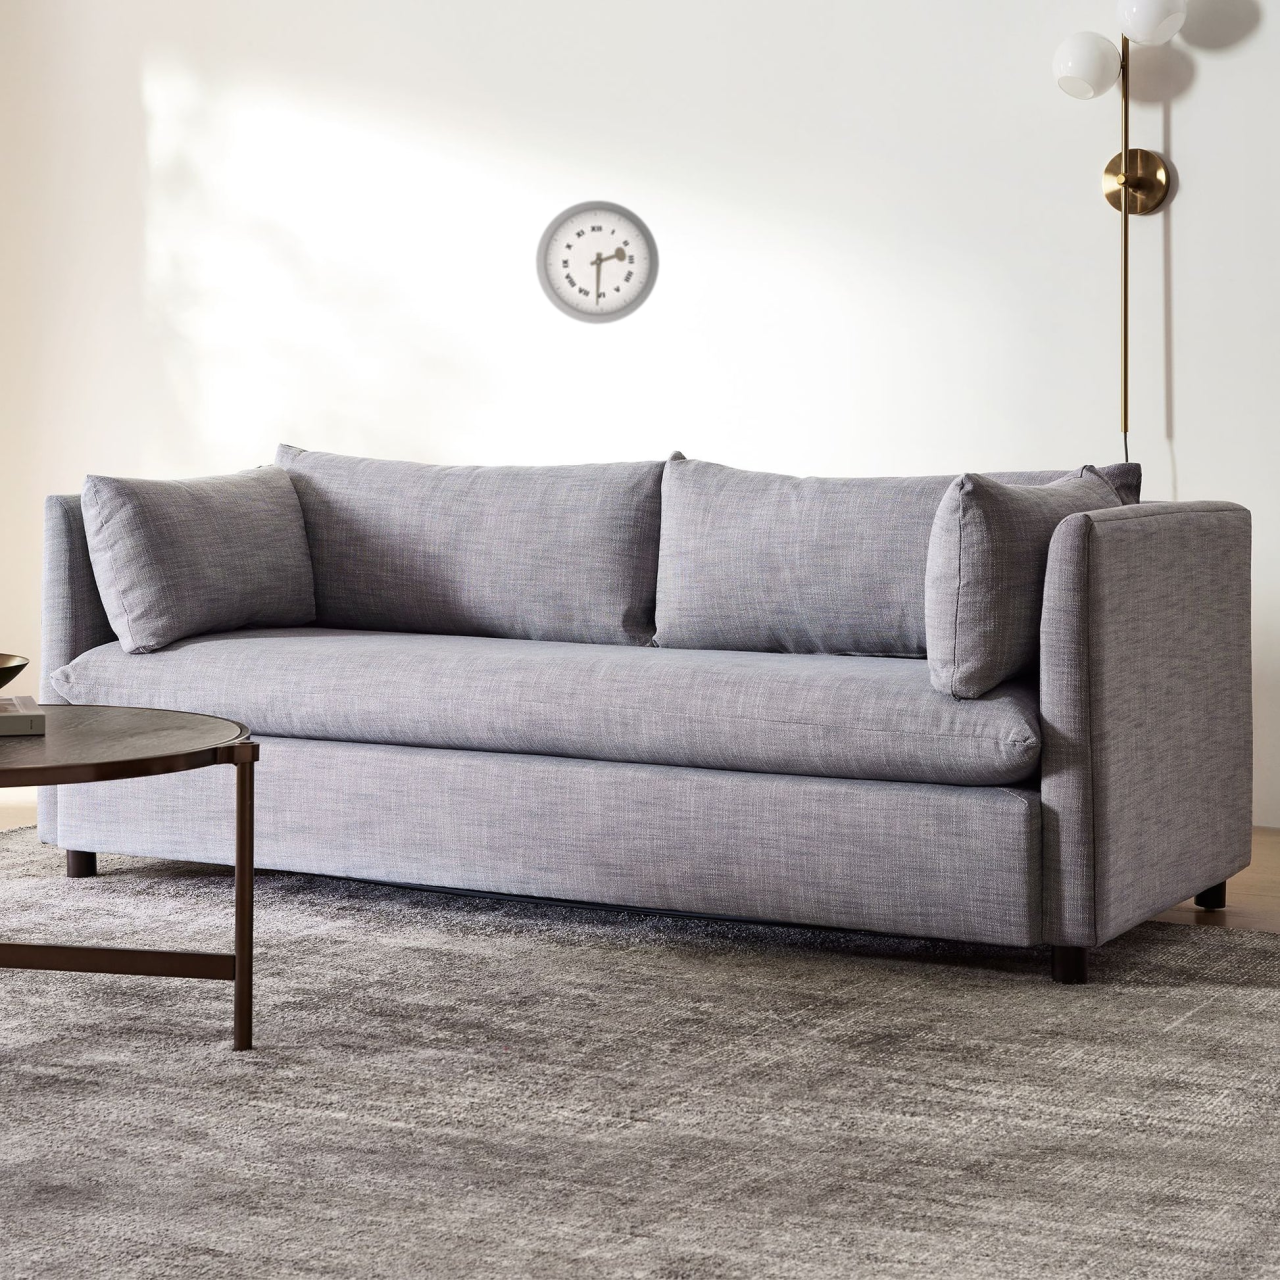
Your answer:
**2:31**
